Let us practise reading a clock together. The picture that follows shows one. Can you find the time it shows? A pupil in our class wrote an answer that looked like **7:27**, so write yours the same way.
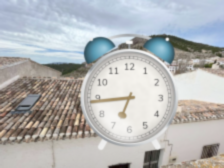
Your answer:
**6:44**
